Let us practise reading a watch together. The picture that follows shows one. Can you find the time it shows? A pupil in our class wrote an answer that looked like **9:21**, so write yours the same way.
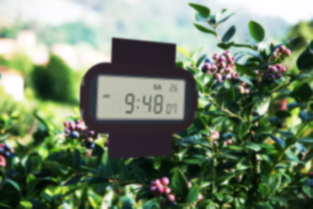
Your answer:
**9:48**
